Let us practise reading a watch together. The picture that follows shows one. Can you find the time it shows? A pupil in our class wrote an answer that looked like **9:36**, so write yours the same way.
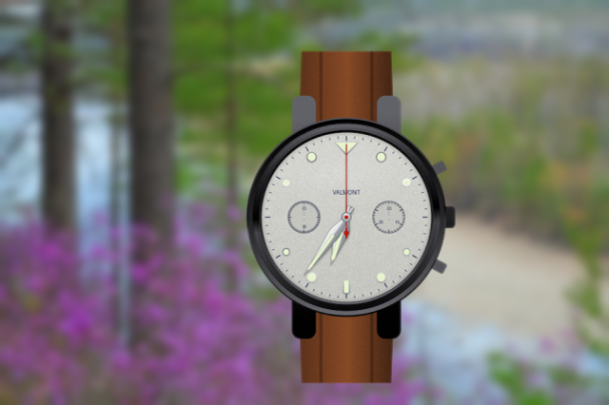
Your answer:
**6:36**
